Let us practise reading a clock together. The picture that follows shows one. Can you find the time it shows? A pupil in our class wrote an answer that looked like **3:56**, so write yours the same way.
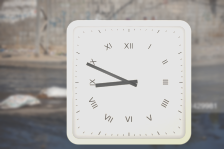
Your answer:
**8:49**
